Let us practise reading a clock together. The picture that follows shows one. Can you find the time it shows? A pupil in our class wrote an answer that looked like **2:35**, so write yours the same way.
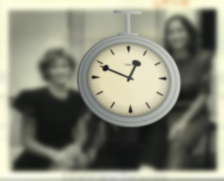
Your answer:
**12:49**
